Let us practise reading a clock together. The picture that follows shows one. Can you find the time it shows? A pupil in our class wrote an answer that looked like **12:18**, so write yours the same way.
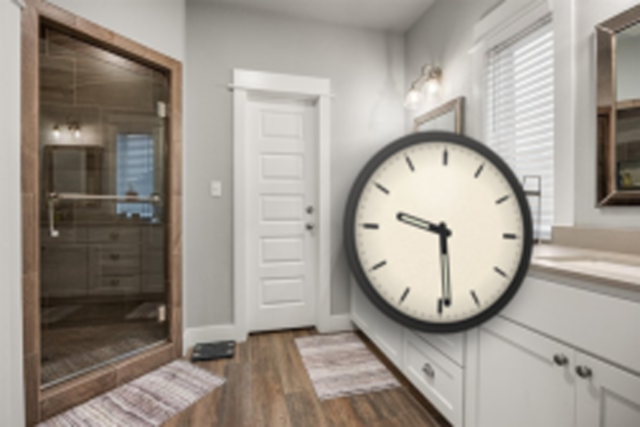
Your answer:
**9:29**
